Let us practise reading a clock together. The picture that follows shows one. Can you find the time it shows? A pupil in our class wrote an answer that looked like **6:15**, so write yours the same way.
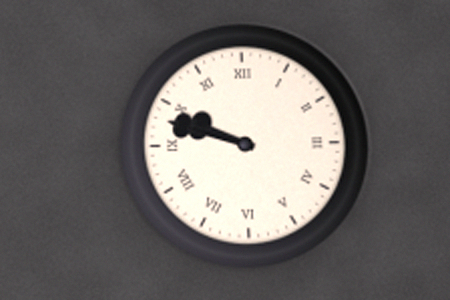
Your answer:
**9:48**
